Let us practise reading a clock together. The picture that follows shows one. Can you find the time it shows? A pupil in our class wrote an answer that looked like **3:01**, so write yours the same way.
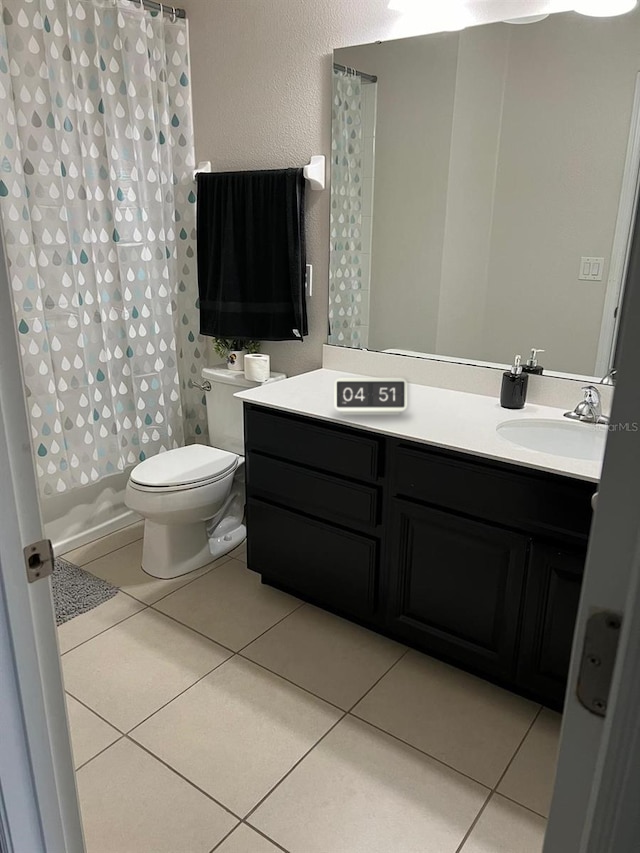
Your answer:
**4:51**
